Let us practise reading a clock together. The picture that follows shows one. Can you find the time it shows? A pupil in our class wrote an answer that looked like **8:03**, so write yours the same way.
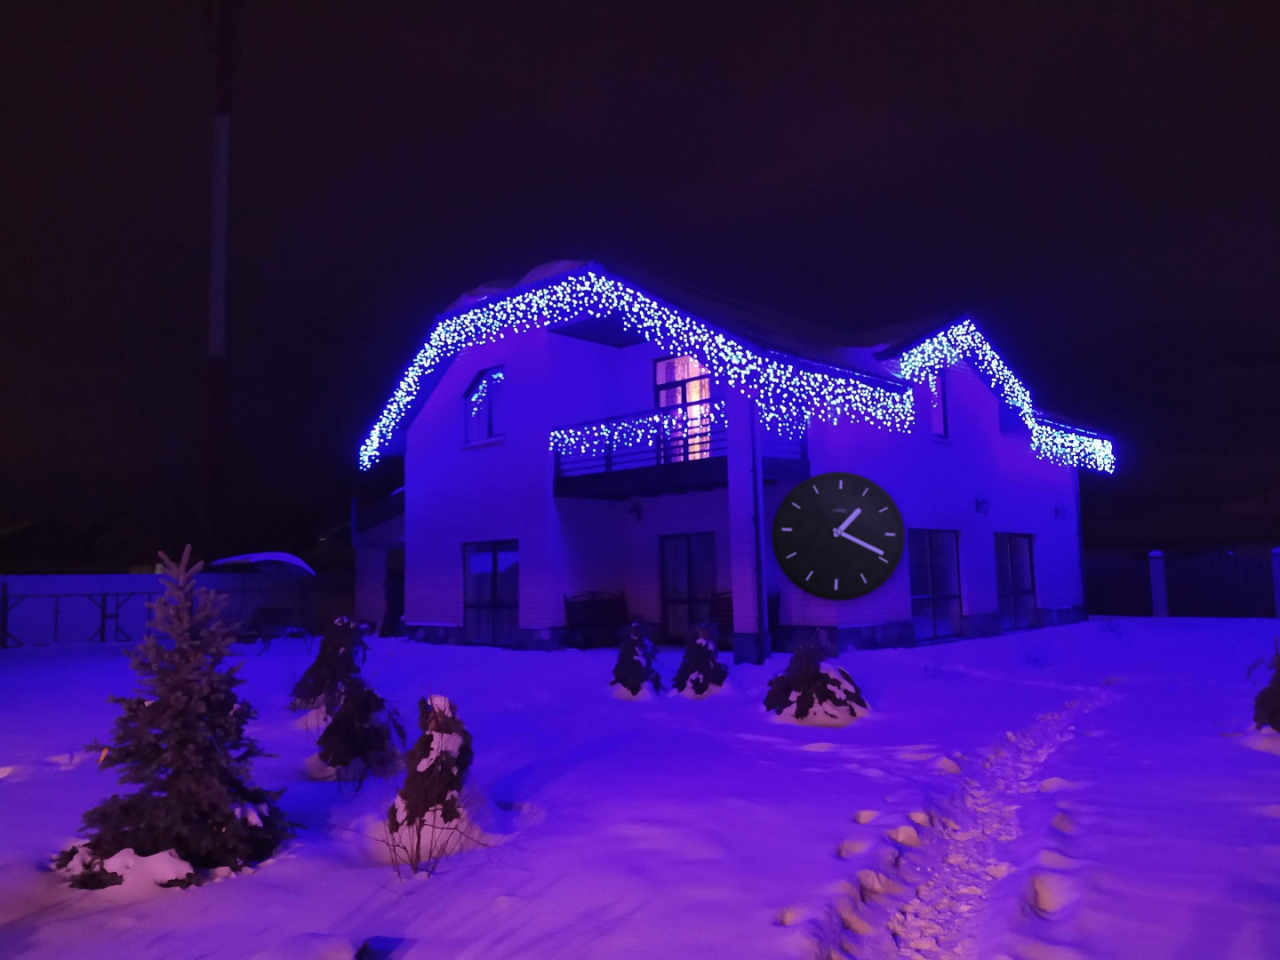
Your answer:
**1:19**
